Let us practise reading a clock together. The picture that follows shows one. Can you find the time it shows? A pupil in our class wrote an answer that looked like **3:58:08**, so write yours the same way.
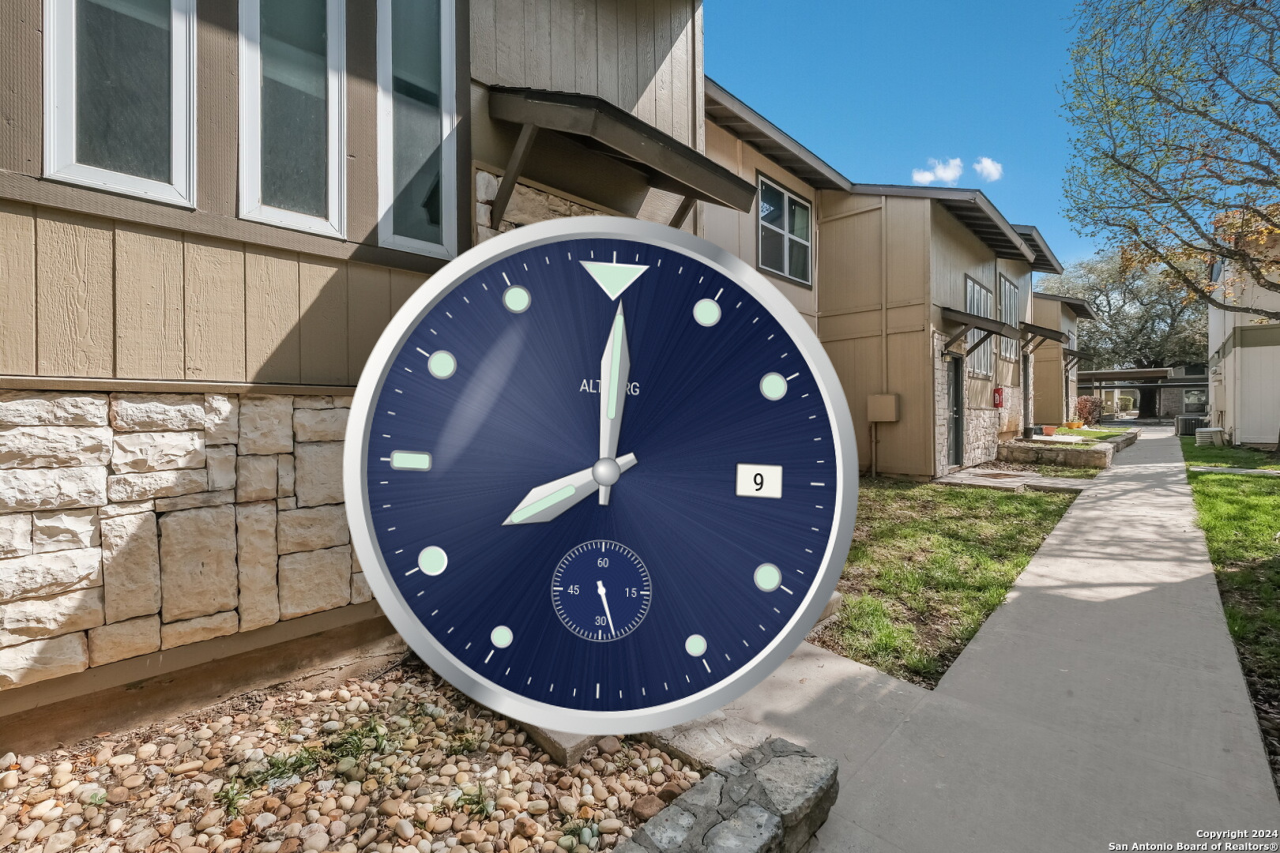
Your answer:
**8:00:27**
